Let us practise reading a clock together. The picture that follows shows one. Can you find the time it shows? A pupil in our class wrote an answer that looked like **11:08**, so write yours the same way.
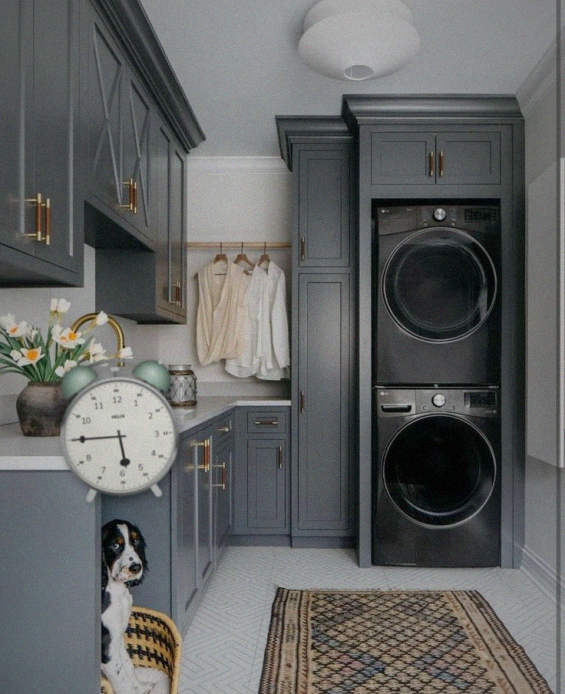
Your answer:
**5:45**
